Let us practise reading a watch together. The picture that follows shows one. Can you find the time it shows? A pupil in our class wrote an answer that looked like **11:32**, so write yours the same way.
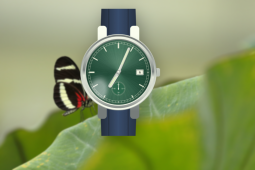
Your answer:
**7:04**
